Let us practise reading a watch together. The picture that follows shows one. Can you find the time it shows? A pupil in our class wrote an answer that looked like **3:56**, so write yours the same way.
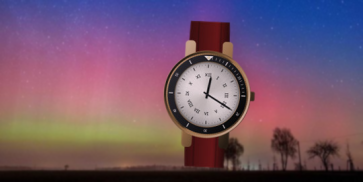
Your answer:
**12:20**
